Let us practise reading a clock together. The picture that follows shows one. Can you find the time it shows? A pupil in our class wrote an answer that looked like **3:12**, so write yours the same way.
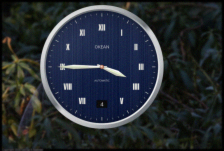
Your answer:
**3:45**
